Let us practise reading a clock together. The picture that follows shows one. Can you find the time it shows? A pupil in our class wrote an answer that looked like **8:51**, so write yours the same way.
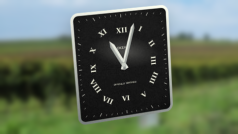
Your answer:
**11:03**
